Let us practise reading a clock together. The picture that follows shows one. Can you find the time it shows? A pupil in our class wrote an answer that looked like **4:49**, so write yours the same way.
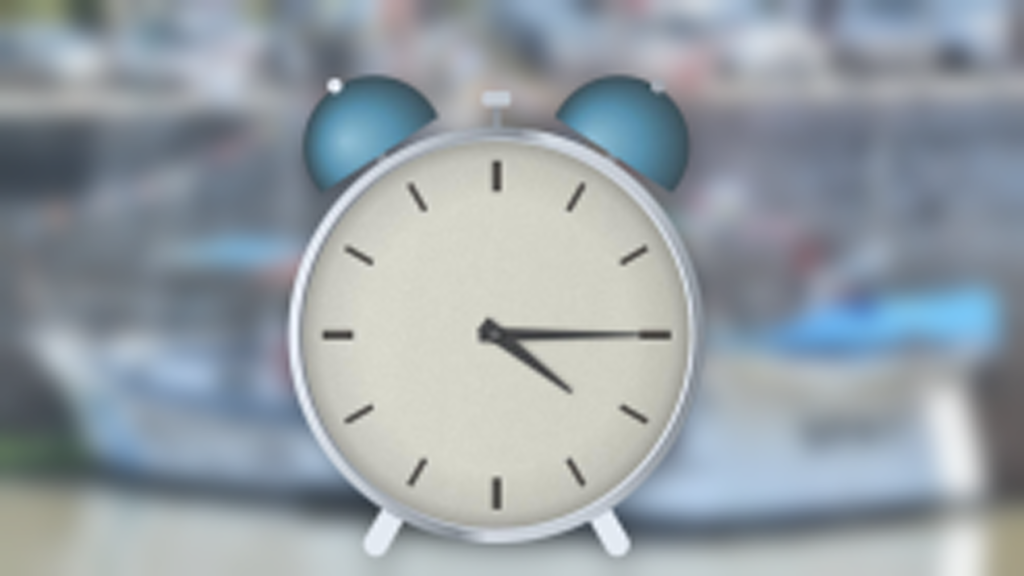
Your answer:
**4:15**
